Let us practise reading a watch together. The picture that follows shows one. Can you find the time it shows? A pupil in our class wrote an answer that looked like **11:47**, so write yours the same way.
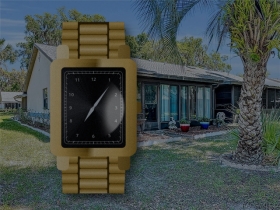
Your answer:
**7:06**
